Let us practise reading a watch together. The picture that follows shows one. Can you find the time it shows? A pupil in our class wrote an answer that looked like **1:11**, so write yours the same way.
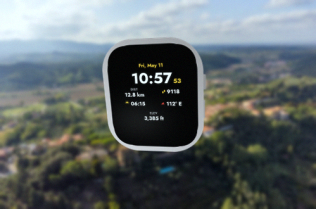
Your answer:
**10:57**
